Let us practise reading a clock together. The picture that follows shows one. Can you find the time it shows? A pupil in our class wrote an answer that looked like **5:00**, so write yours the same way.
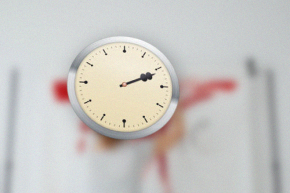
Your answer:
**2:11**
